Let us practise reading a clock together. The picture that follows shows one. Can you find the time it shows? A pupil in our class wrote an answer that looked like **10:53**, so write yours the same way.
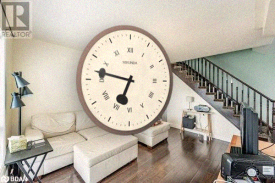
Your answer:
**6:47**
